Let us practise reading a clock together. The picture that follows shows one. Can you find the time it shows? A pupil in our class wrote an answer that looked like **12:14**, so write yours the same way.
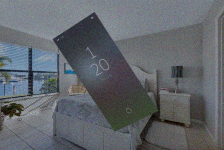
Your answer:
**1:20**
